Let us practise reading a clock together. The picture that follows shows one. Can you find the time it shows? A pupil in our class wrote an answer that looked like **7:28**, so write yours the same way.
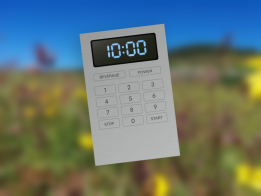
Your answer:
**10:00**
